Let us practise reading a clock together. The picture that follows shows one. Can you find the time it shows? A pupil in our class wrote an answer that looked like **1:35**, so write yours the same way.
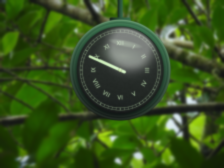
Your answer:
**9:49**
